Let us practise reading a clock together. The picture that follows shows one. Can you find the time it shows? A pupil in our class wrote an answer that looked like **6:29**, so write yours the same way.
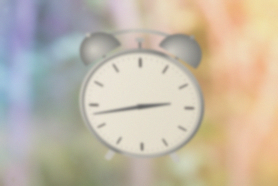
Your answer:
**2:43**
